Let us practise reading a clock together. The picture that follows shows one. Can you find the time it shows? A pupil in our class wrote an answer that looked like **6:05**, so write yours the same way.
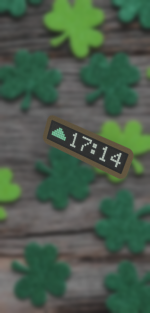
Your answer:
**17:14**
